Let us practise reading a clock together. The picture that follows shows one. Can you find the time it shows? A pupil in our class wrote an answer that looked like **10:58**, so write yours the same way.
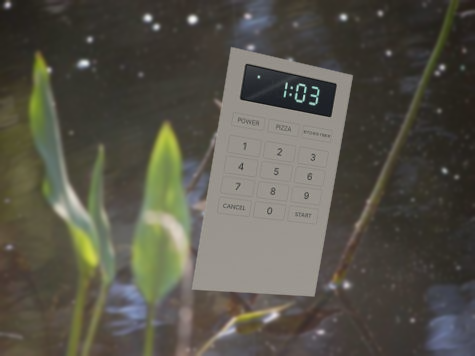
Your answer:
**1:03**
